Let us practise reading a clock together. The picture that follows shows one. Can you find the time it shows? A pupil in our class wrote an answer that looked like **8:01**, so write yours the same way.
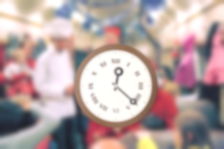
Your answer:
**12:22**
